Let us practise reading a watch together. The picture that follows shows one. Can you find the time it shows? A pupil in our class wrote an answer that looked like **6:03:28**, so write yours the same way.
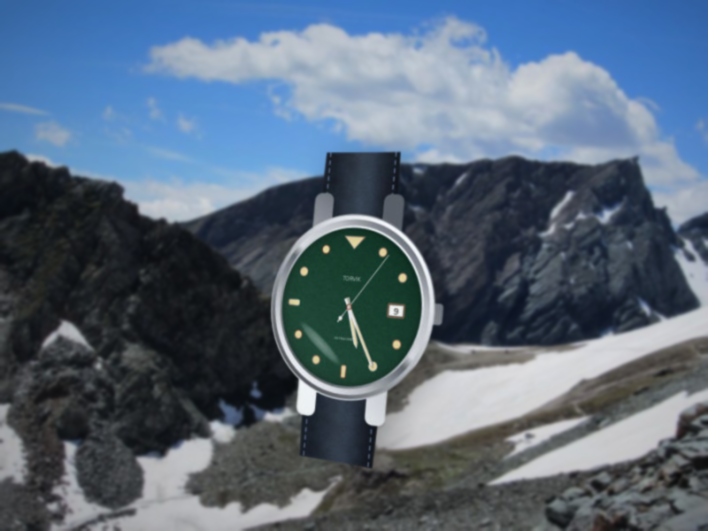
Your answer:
**5:25:06**
